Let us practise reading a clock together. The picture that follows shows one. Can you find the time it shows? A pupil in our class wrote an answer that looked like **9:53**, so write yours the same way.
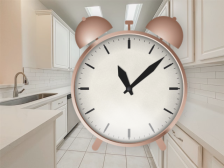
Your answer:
**11:08**
